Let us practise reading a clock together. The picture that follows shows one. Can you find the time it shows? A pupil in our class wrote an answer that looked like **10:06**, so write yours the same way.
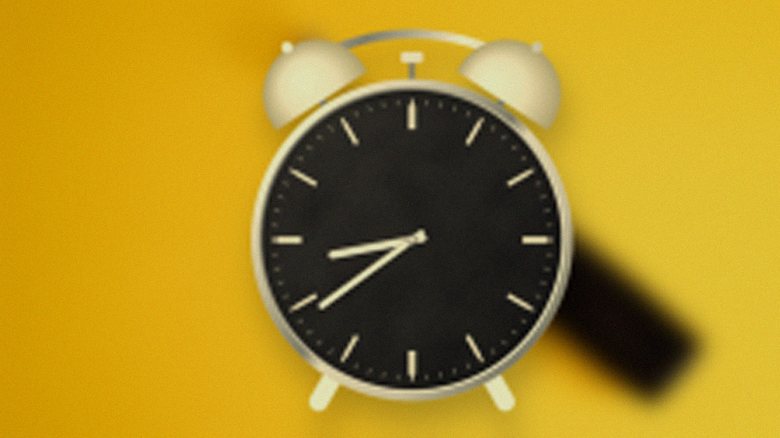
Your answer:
**8:39**
